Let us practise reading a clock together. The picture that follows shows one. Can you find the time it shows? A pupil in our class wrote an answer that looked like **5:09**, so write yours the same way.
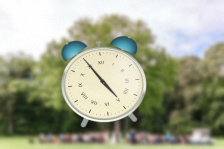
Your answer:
**4:55**
